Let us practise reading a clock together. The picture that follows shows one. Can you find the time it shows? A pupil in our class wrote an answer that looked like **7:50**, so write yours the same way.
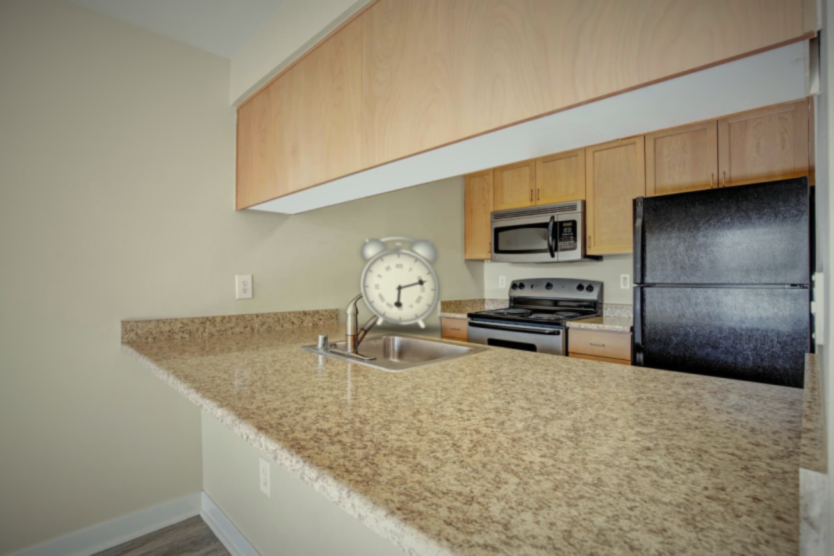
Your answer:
**6:12**
